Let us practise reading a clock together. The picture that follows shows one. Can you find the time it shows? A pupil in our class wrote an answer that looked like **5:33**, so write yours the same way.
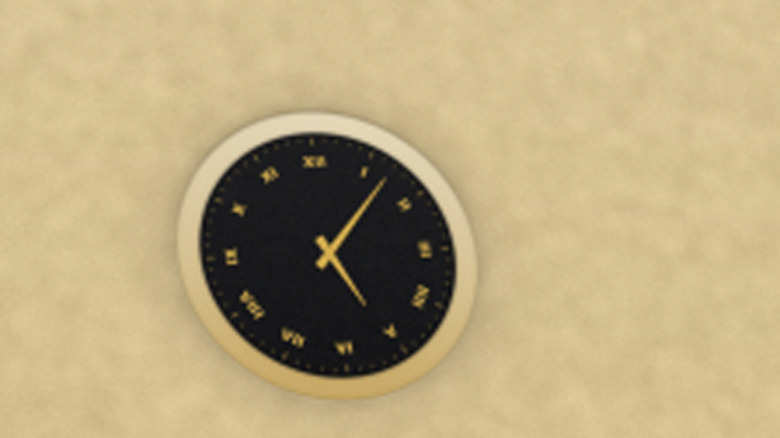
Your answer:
**5:07**
